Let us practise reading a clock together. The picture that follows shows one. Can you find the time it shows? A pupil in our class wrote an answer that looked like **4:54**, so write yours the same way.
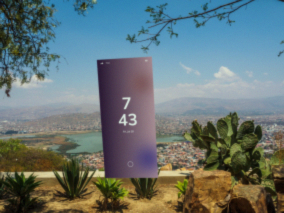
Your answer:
**7:43**
